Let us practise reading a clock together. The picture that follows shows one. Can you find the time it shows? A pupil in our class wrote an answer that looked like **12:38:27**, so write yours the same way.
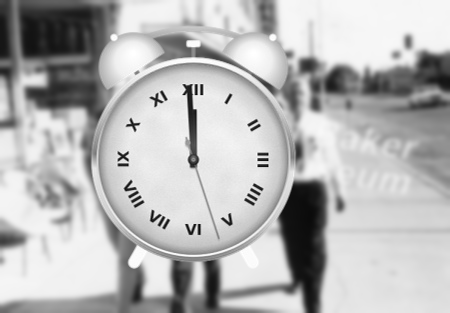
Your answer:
**11:59:27**
